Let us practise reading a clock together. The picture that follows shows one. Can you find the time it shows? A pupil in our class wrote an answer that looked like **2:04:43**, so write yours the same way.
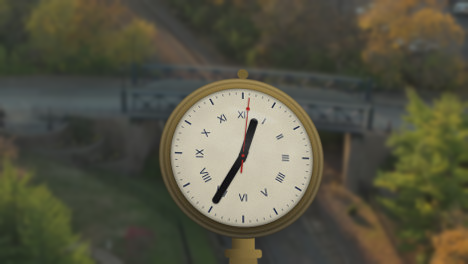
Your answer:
**12:35:01**
